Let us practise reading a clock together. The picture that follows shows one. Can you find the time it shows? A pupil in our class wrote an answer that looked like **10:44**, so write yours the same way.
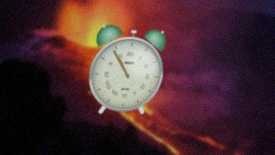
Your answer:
**10:54**
